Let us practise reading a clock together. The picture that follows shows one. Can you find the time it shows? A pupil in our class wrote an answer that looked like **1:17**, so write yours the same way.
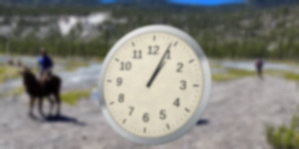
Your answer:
**1:04**
